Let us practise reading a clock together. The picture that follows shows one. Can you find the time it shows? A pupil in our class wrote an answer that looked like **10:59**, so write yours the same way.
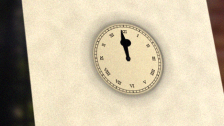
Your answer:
**11:59**
